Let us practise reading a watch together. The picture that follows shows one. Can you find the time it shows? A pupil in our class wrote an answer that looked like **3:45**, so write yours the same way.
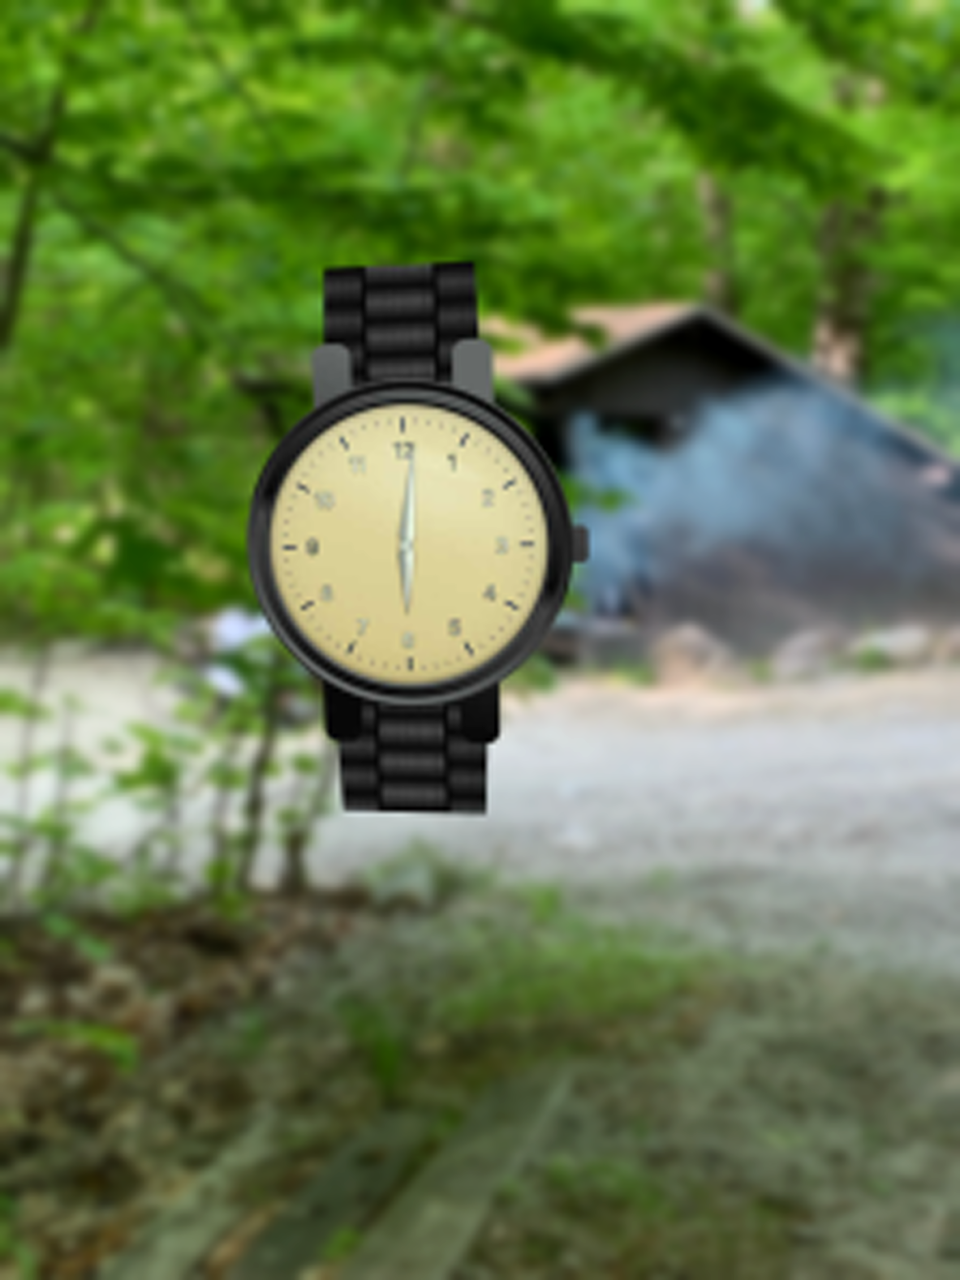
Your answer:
**6:01**
